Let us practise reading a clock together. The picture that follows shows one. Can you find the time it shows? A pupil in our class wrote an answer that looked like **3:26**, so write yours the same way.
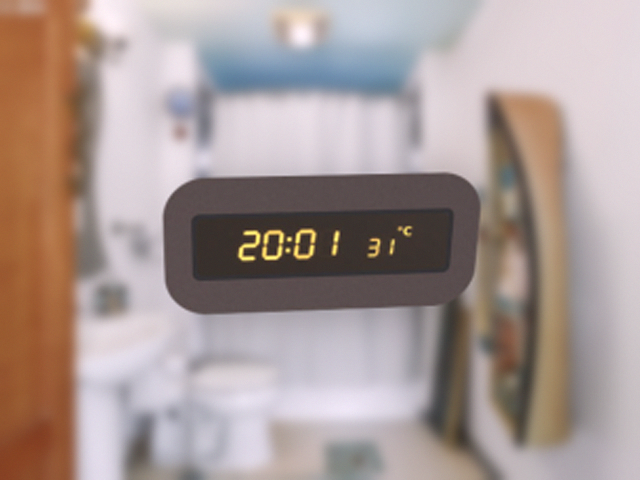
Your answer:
**20:01**
